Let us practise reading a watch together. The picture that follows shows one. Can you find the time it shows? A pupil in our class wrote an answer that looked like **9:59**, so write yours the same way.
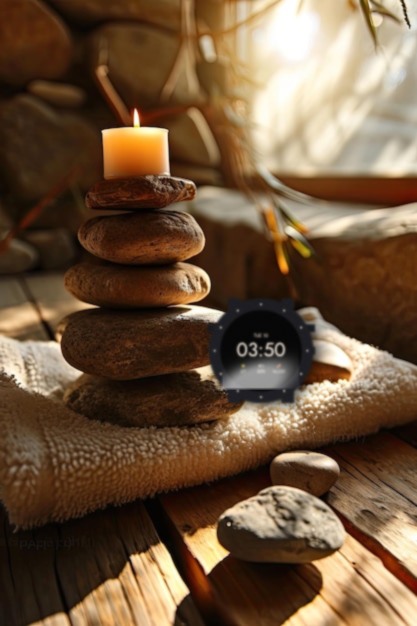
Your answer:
**3:50**
